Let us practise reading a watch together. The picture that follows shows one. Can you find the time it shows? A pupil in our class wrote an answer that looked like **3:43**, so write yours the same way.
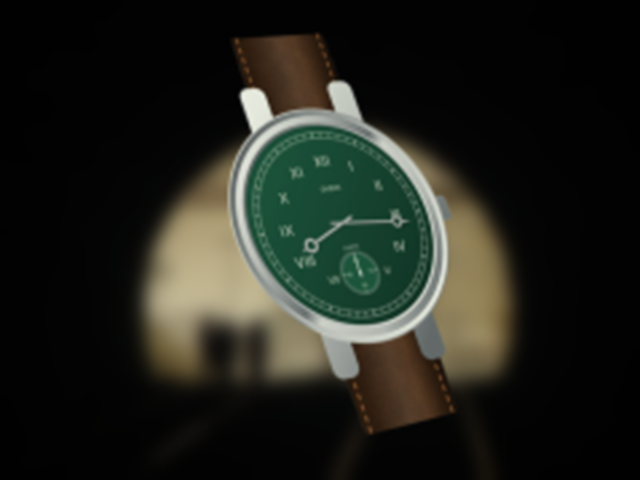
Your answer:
**8:16**
